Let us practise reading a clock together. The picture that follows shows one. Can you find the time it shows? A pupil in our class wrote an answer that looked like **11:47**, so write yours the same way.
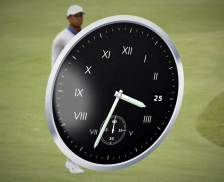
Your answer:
**3:33**
